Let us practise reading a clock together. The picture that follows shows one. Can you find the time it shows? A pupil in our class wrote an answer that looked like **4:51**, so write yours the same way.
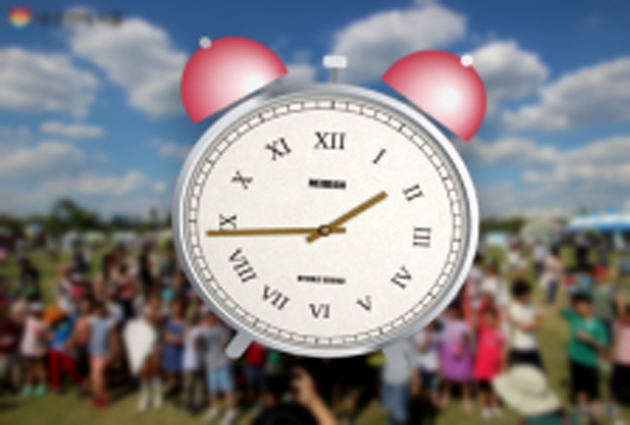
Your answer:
**1:44**
